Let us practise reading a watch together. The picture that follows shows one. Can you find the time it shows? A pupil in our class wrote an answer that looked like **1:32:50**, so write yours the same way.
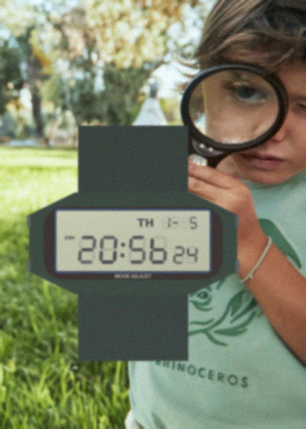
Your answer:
**20:56:24**
